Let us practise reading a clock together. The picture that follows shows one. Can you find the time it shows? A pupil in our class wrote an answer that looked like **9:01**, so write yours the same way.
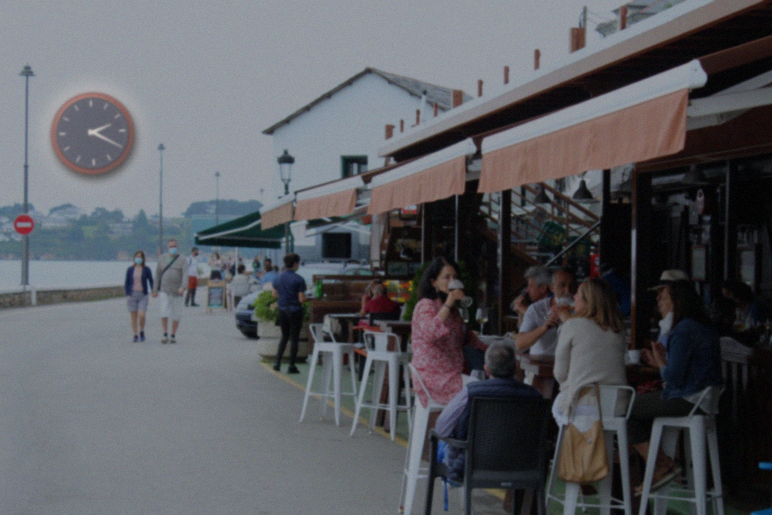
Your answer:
**2:20**
